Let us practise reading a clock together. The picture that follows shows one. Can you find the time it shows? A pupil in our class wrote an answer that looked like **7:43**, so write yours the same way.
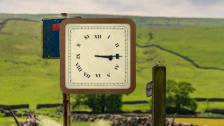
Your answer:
**3:15**
